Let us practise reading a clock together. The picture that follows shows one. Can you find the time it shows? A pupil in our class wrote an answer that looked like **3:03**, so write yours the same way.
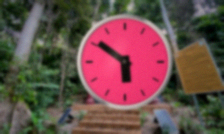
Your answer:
**5:51**
